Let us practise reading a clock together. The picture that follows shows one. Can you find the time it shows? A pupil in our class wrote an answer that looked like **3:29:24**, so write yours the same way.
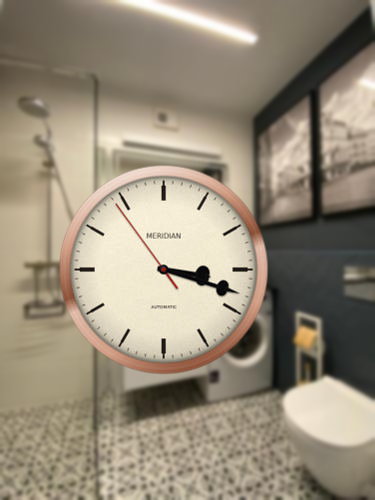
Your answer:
**3:17:54**
